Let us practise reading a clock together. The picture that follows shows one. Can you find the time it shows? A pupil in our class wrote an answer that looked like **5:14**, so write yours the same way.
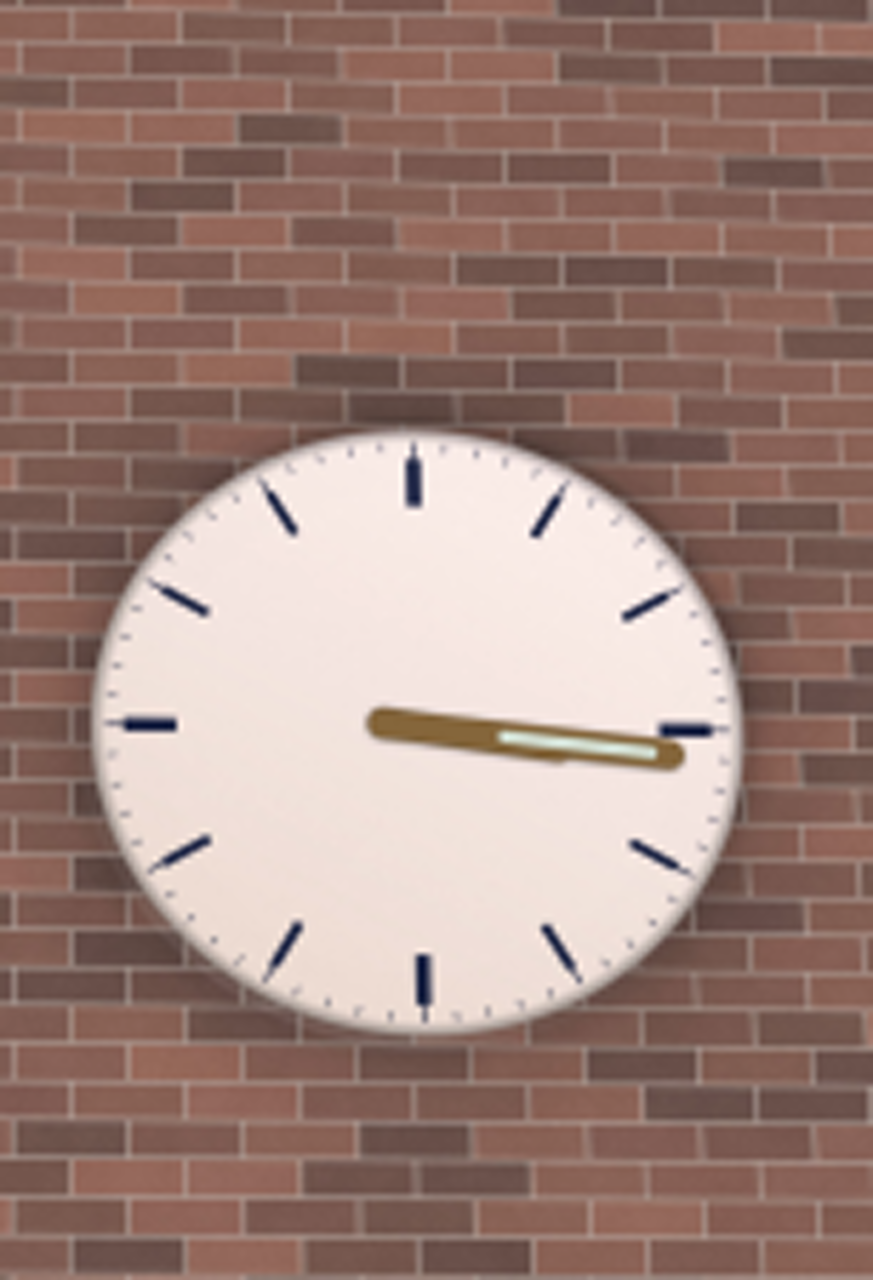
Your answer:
**3:16**
